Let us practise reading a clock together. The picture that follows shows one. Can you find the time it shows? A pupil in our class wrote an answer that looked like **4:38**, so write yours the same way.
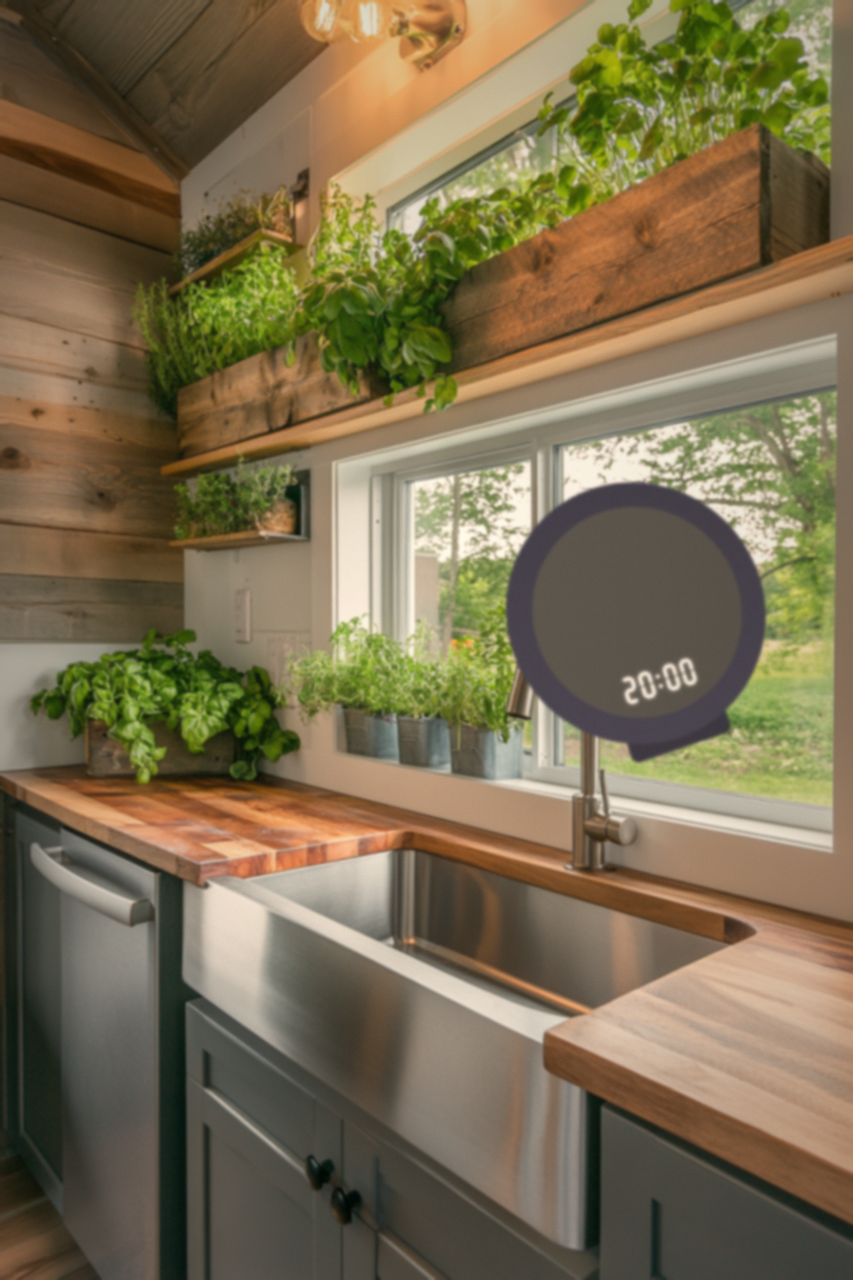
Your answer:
**20:00**
